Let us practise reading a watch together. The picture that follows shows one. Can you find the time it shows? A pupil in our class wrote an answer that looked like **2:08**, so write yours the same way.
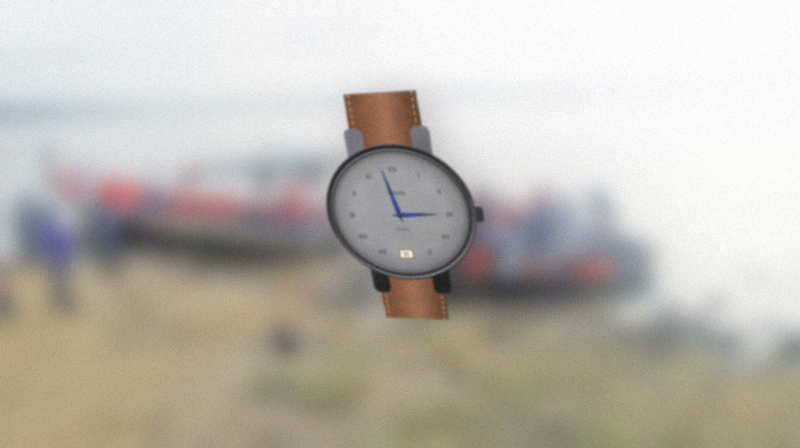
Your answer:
**2:58**
